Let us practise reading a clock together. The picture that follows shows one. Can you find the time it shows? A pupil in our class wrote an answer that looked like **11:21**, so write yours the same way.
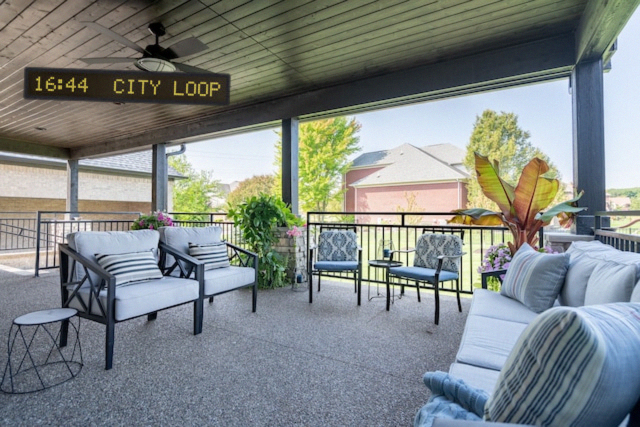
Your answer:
**16:44**
